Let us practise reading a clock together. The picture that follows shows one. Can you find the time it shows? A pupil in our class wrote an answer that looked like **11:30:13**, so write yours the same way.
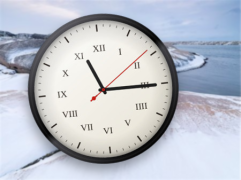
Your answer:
**11:15:09**
